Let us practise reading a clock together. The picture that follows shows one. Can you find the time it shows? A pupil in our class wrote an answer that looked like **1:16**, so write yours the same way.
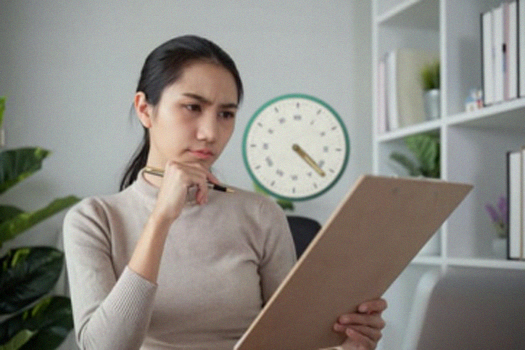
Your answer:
**4:22**
